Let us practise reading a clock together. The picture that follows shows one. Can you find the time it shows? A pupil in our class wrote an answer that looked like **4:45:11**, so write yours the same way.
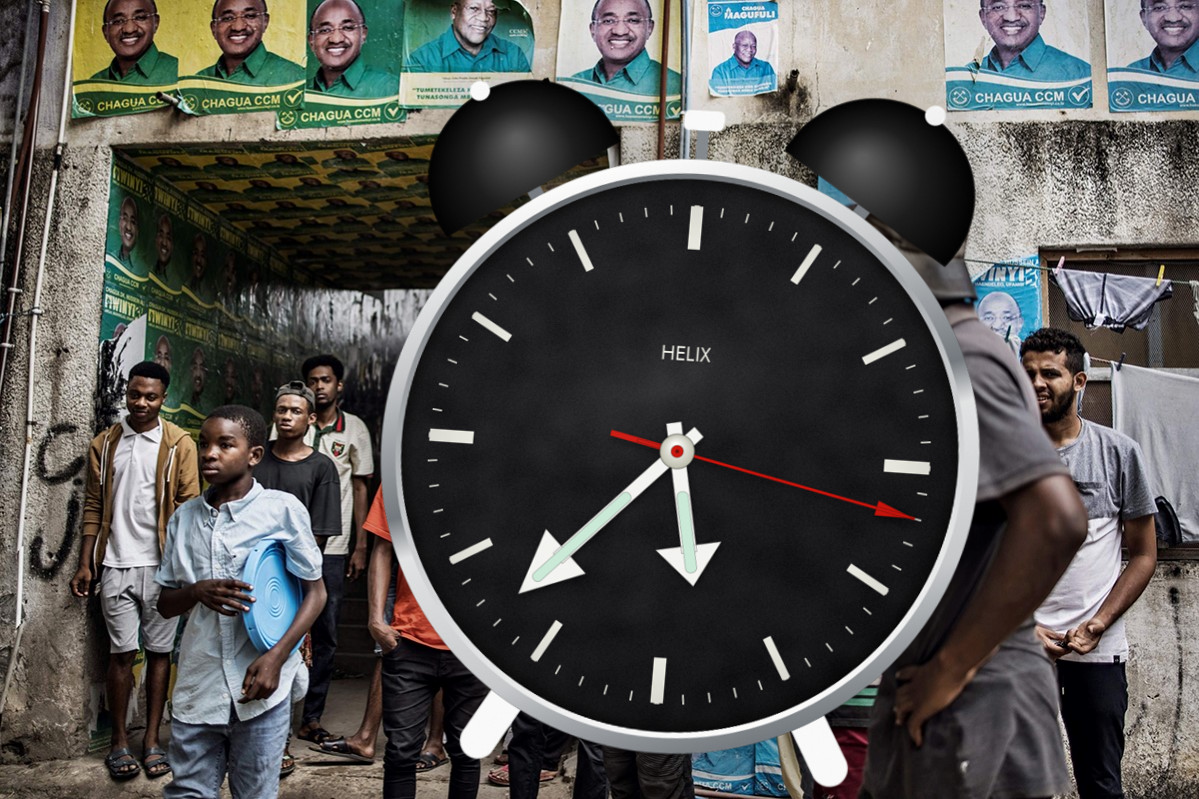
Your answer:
**5:37:17**
